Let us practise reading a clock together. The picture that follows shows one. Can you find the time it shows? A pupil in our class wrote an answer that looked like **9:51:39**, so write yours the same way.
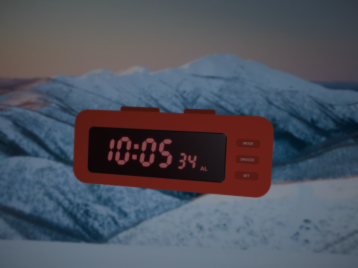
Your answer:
**10:05:34**
